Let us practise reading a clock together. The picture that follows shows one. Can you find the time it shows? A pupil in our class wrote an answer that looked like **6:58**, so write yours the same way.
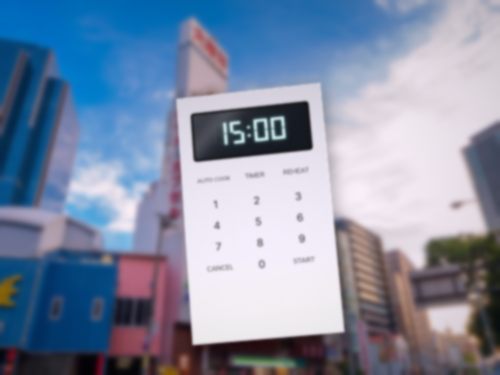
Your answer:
**15:00**
